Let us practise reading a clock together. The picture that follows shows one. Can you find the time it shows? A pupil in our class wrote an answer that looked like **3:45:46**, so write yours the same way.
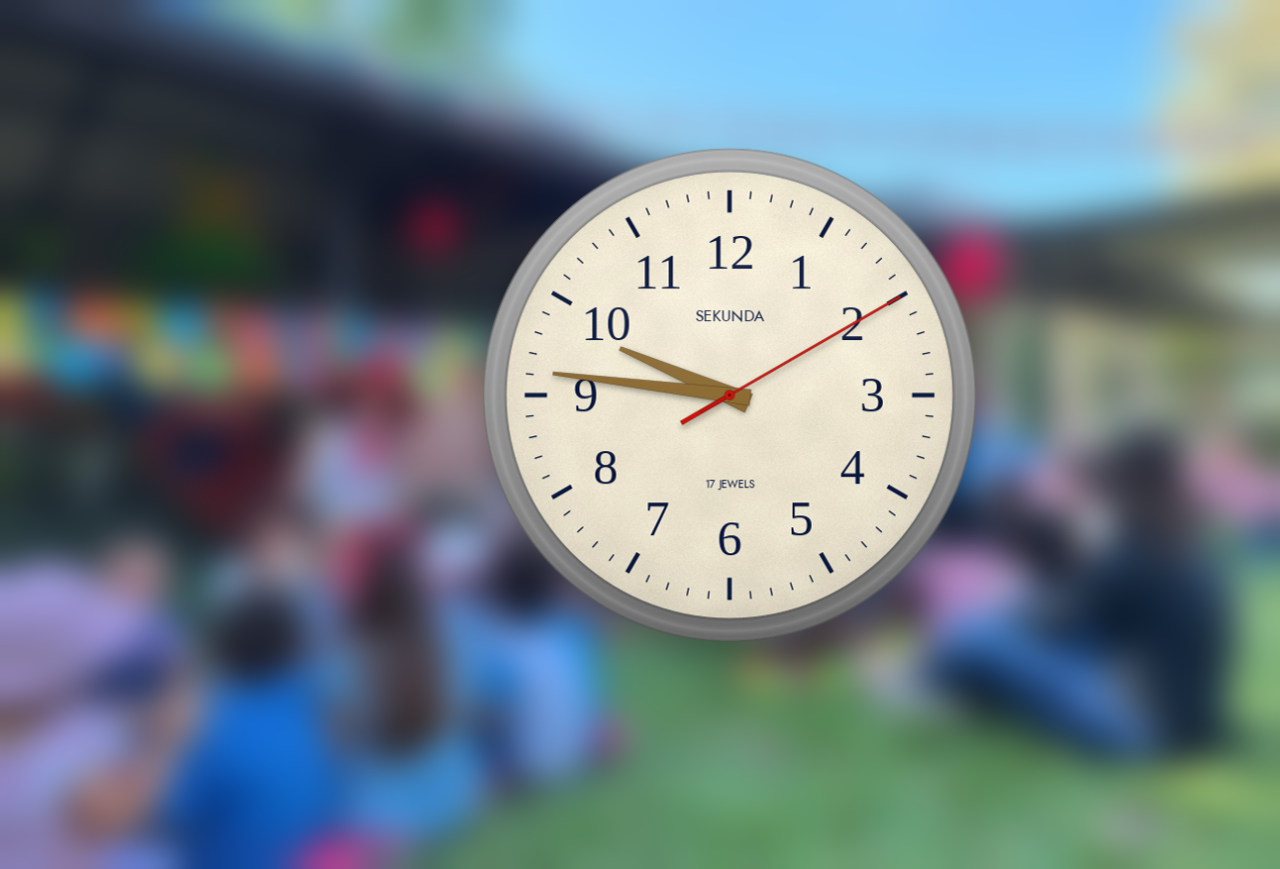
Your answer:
**9:46:10**
